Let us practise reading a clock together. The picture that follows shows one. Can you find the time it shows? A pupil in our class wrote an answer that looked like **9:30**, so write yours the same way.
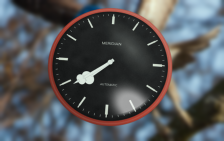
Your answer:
**7:39**
